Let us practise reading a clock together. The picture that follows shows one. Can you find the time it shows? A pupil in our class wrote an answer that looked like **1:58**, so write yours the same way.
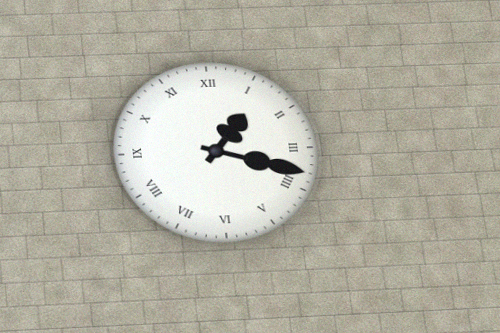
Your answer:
**1:18**
